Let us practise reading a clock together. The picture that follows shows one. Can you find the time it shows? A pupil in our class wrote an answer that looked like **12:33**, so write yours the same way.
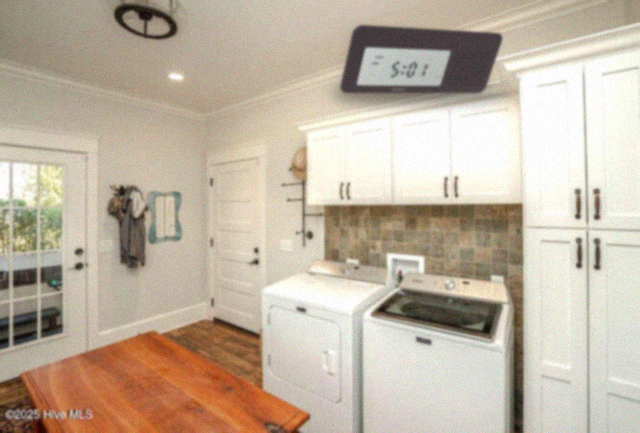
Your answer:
**5:01**
